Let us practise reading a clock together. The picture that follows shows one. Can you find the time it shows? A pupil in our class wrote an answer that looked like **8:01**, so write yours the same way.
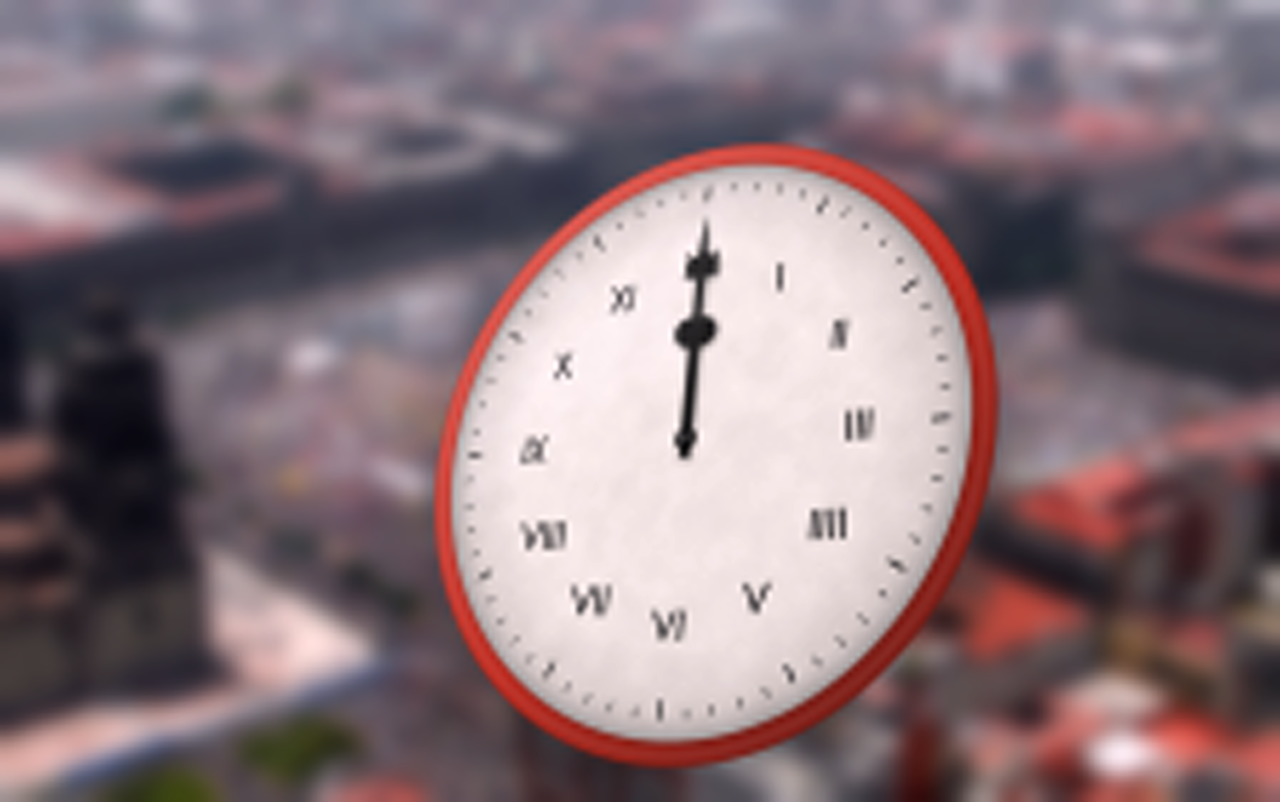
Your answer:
**12:00**
